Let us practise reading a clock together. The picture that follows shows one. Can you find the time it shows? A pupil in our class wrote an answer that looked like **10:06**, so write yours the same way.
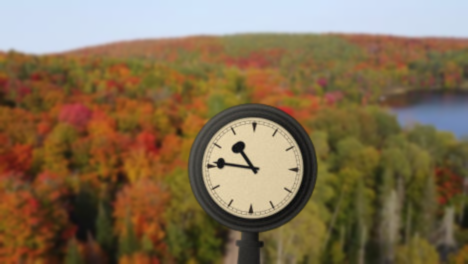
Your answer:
**10:46**
